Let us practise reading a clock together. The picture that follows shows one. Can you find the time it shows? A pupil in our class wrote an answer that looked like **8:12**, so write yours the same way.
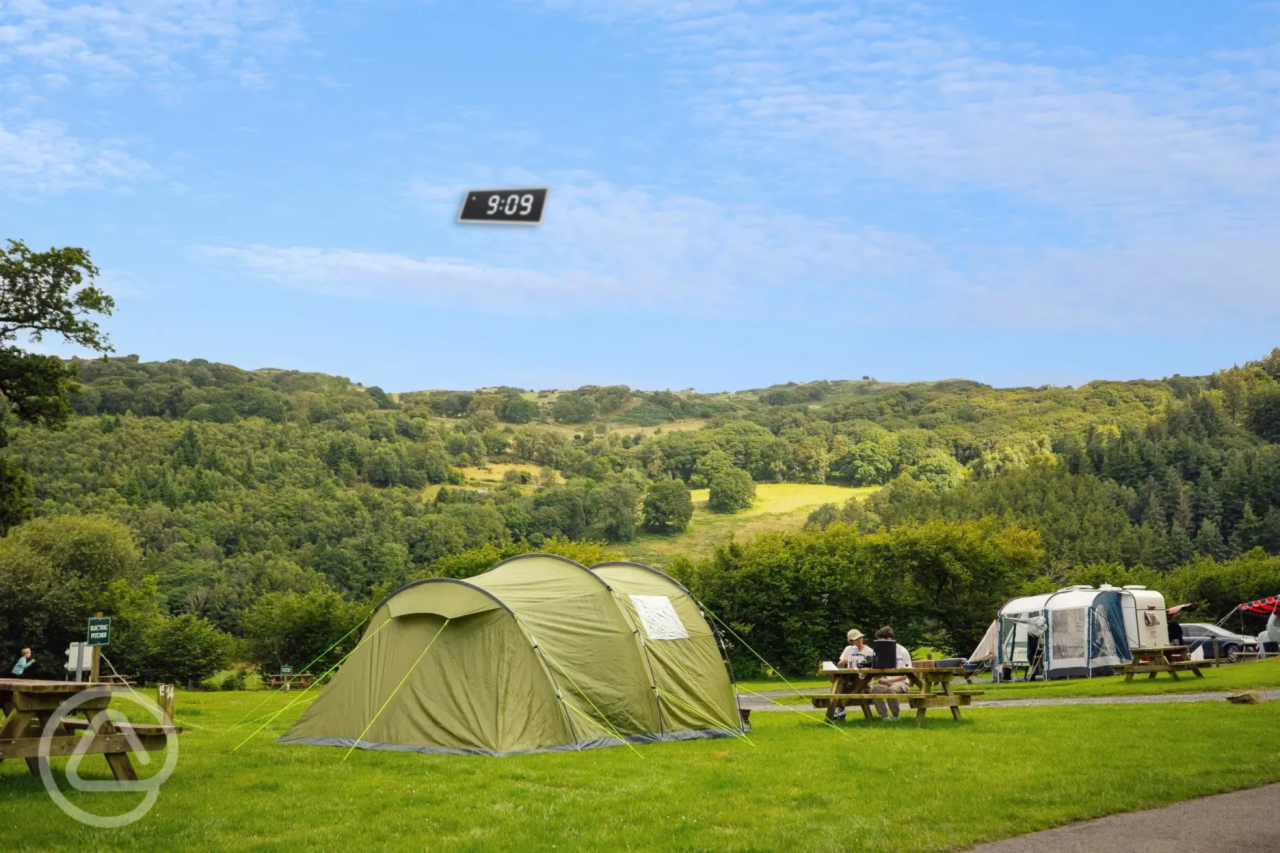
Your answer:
**9:09**
